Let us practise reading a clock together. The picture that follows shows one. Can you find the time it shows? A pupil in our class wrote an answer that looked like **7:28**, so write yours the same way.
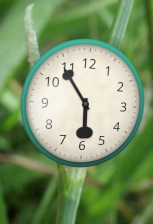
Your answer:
**5:54**
